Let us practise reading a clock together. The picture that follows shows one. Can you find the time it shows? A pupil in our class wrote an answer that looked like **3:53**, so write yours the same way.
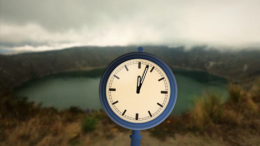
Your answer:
**12:03**
